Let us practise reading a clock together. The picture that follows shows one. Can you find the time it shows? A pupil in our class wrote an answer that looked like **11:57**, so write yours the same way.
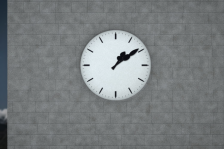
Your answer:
**1:09**
